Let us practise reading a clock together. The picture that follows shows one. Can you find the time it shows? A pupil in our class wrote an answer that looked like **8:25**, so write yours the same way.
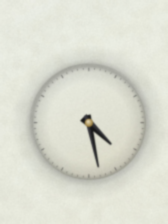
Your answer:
**4:28**
